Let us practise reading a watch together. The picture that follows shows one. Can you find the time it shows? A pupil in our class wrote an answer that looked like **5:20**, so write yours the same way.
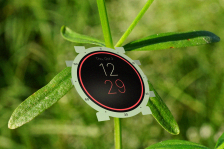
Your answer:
**12:29**
